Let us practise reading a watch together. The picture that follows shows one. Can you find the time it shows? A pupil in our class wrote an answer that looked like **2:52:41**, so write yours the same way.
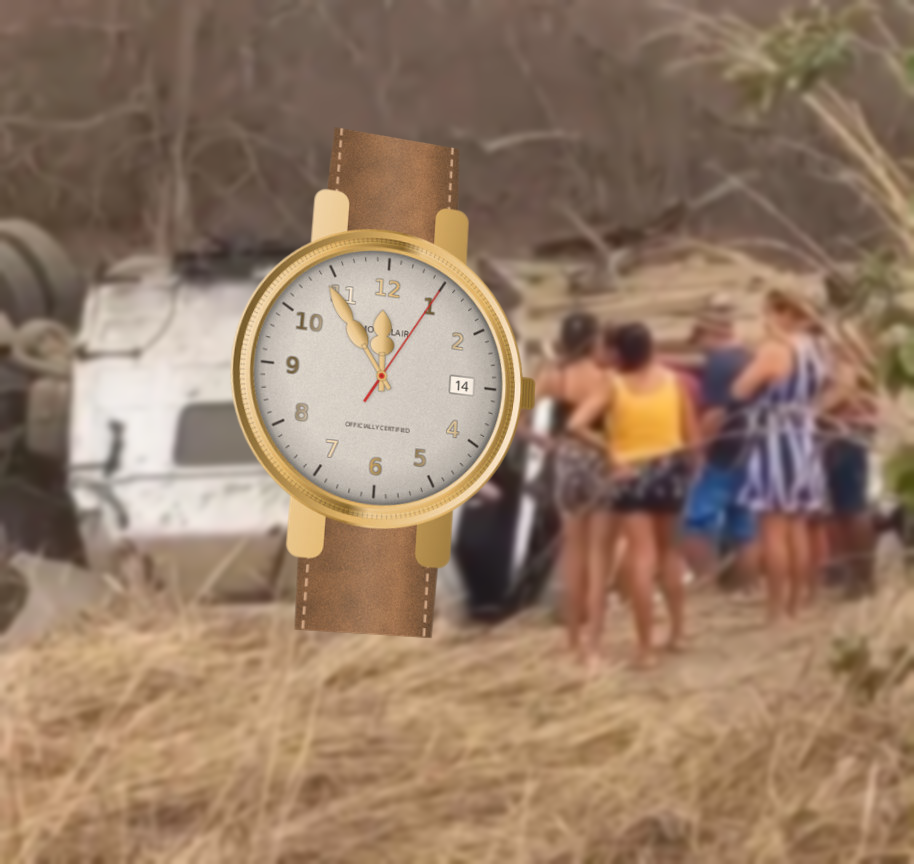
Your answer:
**11:54:05**
